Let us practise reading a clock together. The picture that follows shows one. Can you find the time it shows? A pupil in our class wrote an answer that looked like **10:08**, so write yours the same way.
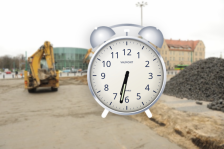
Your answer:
**6:32**
